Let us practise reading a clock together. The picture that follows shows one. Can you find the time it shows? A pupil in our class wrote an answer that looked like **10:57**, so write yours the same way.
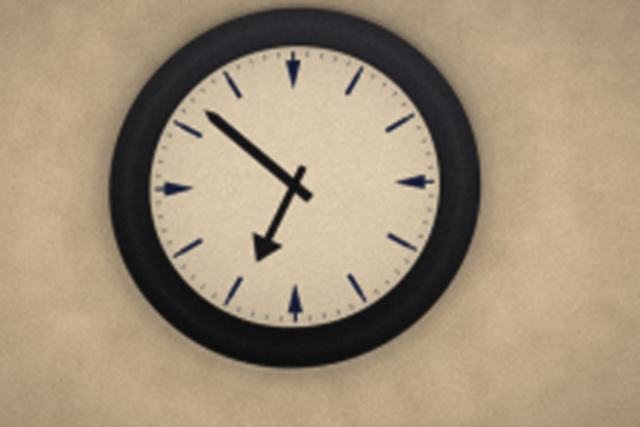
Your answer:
**6:52**
